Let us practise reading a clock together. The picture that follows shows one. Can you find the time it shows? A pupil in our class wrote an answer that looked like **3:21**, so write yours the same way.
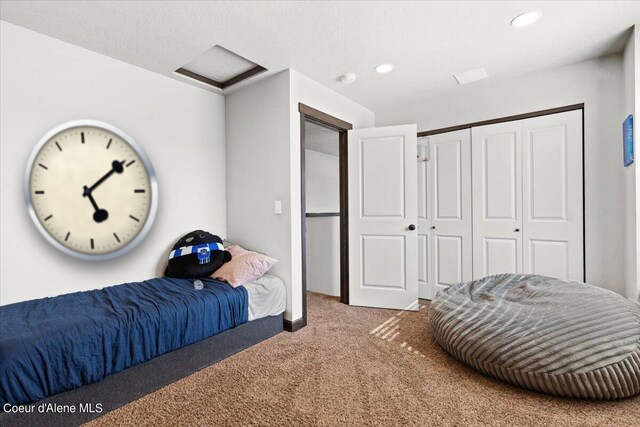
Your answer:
**5:09**
